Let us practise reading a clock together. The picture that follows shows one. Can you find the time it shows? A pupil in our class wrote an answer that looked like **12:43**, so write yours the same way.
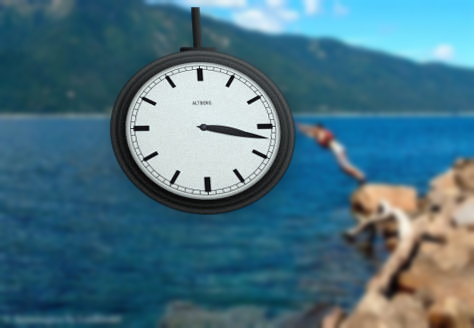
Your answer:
**3:17**
